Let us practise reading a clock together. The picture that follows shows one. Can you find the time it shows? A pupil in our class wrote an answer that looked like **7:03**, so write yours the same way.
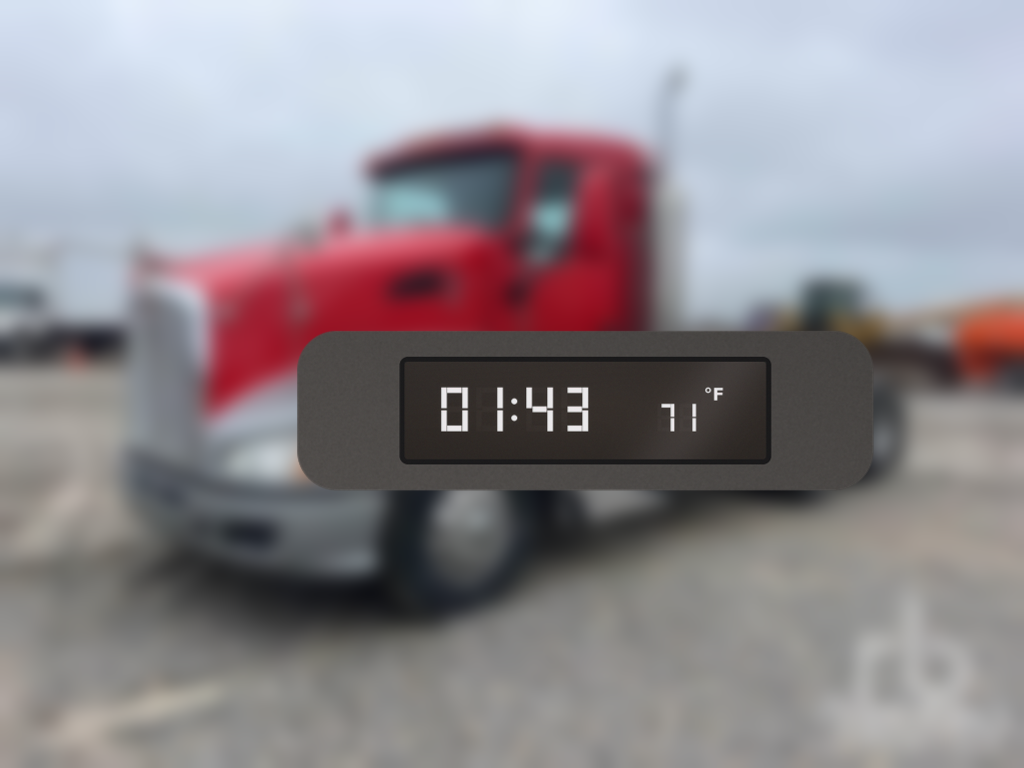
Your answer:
**1:43**
